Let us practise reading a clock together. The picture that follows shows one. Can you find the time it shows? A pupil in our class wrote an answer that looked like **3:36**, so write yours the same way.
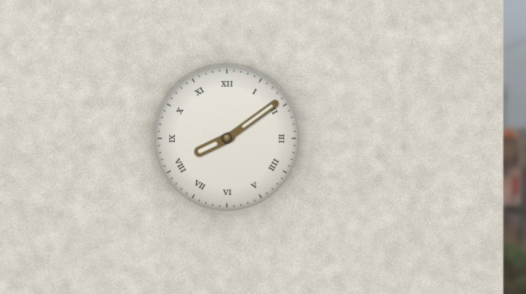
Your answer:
**8:09**
